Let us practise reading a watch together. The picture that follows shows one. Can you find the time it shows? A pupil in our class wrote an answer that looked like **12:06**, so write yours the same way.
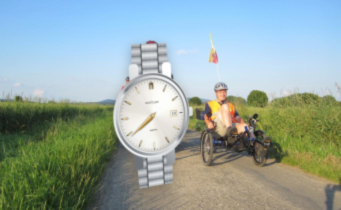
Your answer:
**7:39**
